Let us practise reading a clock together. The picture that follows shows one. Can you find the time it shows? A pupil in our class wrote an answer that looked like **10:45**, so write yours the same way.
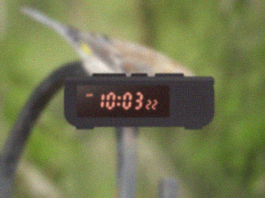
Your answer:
**10:03**
